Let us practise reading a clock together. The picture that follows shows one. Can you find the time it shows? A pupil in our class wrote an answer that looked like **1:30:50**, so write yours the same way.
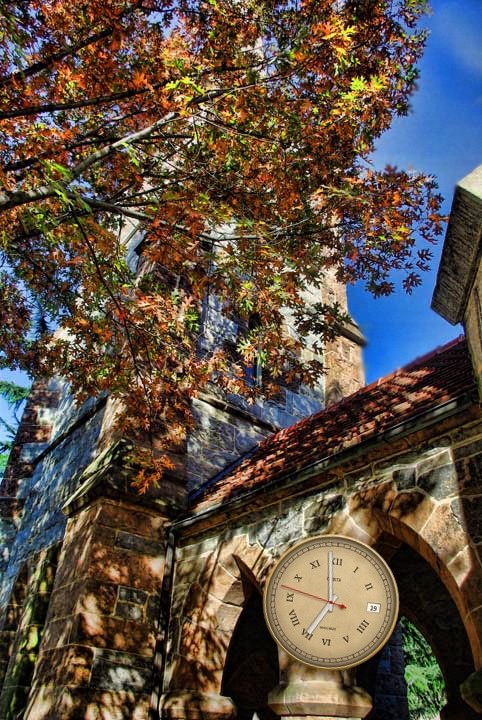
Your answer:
**6:58:47**
